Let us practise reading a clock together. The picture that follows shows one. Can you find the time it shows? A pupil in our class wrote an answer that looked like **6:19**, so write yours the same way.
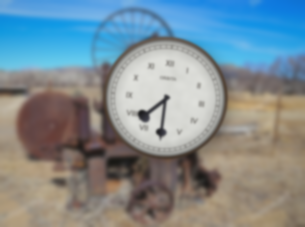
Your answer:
**7:30**
